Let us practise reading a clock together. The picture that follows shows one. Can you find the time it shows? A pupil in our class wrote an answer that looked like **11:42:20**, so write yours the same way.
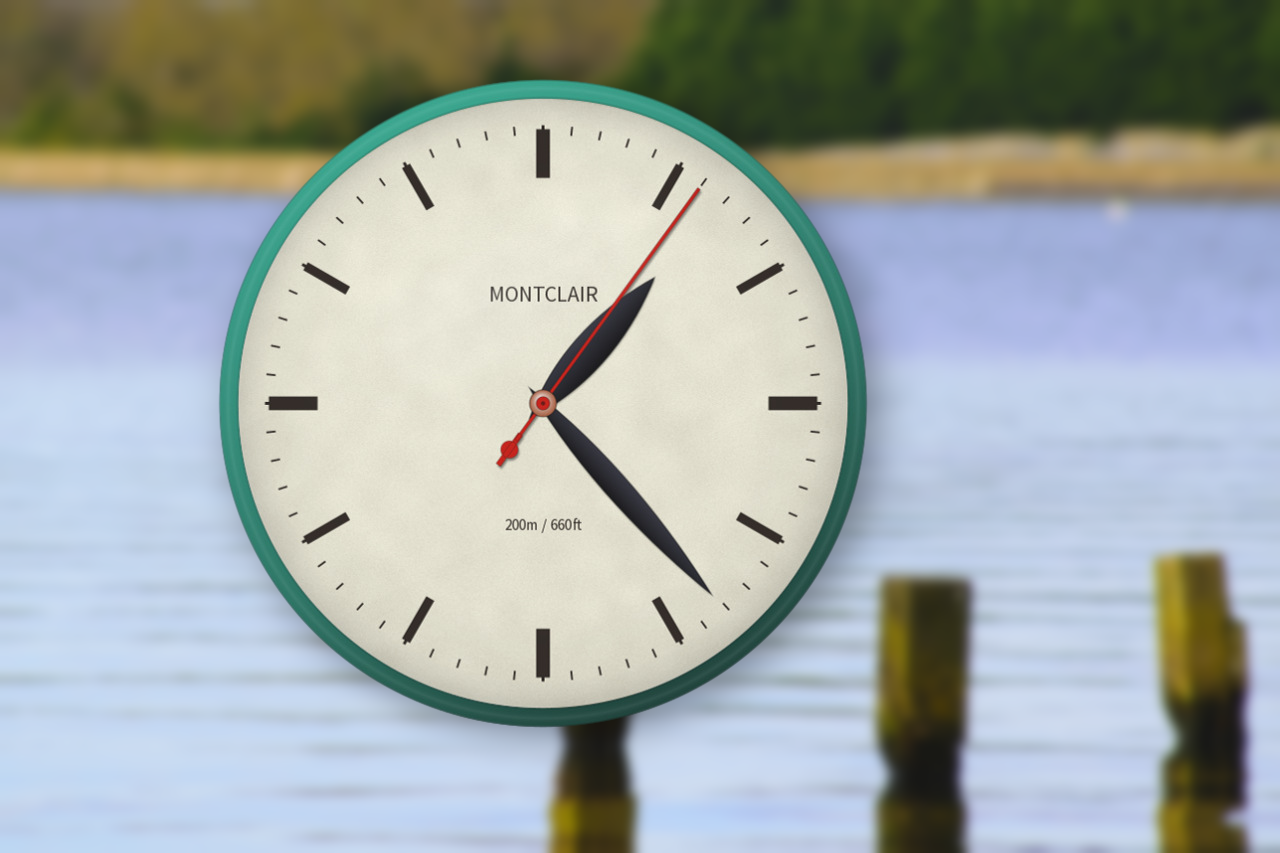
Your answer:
**1:23:06**
